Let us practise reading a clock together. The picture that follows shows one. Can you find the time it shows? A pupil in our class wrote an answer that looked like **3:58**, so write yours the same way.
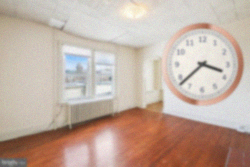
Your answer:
**3:38**
